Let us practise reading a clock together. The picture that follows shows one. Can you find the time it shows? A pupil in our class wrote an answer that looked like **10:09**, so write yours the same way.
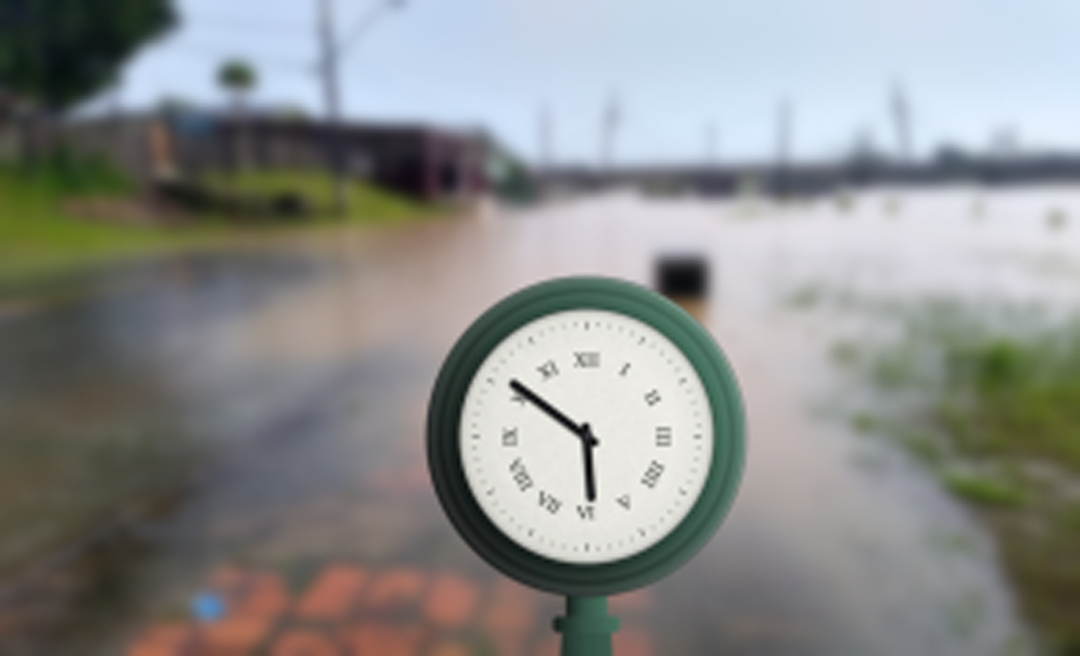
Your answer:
**5:51**
